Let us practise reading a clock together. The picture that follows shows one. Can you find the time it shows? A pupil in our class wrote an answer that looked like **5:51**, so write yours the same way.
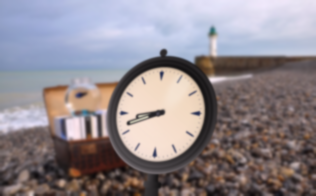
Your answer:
**8:42**
